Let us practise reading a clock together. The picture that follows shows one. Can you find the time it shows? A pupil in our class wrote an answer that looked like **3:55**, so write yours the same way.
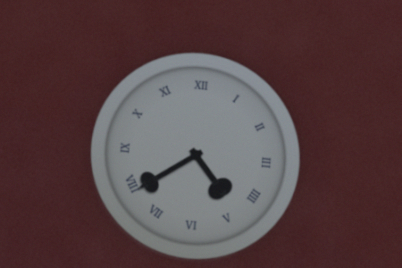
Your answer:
**4:39**
